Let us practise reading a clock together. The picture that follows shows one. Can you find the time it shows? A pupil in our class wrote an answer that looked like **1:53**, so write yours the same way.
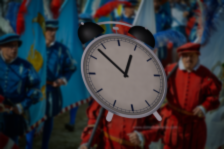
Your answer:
**12:53**
